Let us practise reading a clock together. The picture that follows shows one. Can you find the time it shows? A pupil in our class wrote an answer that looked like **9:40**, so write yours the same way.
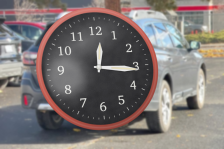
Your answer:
**12:16**
